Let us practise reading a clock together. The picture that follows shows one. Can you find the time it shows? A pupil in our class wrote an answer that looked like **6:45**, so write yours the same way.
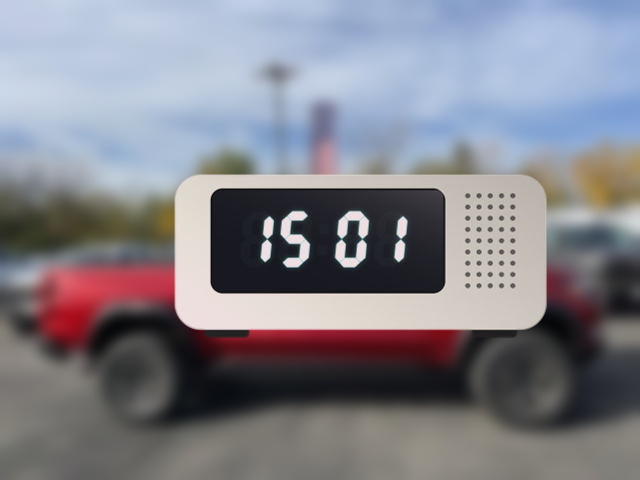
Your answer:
**15:01**
